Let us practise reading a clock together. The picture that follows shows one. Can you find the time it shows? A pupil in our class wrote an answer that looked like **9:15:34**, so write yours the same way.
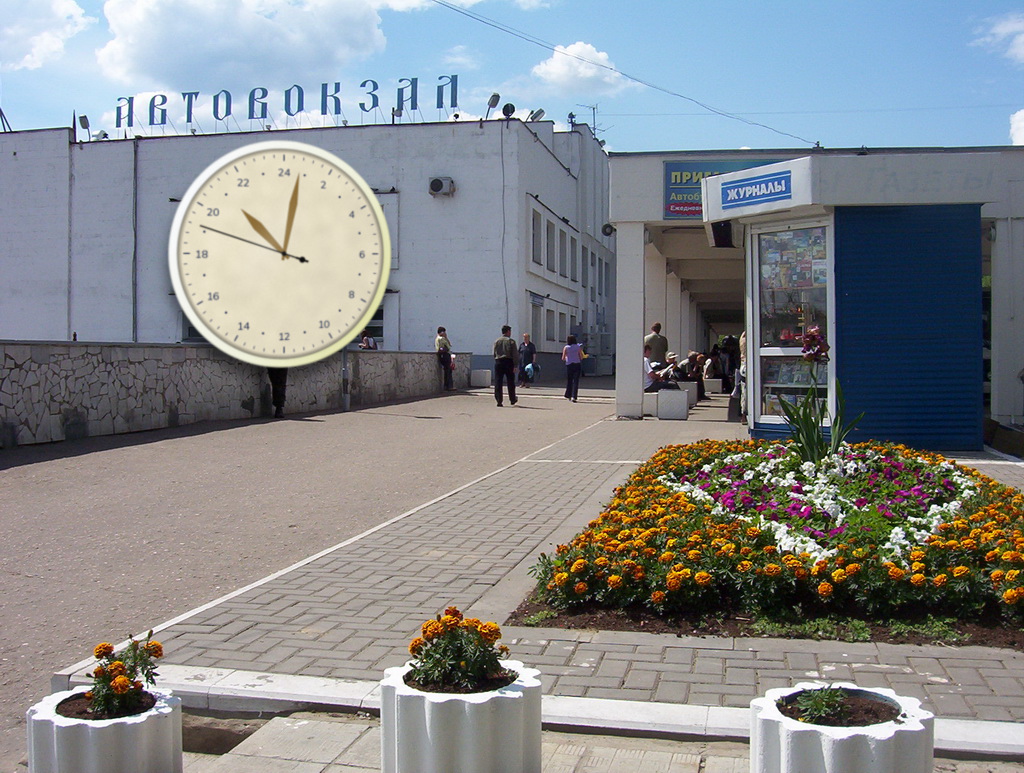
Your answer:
**21:01:48**
